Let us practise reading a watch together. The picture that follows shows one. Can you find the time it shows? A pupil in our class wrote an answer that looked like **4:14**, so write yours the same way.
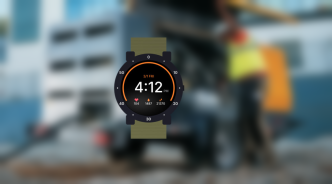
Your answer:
**4:12**
